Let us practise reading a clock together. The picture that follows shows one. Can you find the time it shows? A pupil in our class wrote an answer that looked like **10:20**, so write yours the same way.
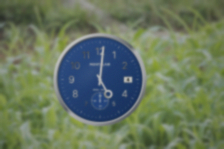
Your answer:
**5:01**
